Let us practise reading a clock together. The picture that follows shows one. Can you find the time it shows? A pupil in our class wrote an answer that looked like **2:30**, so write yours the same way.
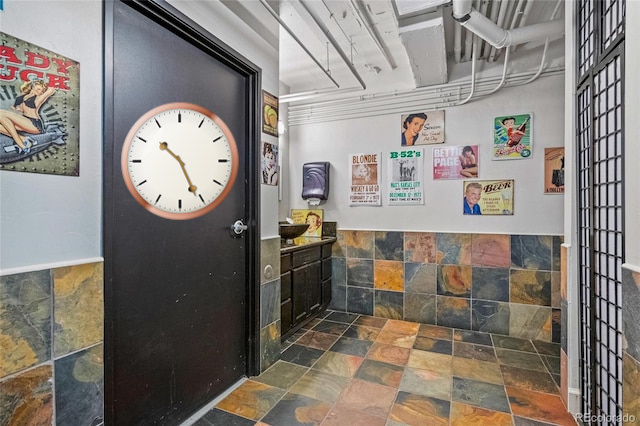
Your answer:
**10:26**
